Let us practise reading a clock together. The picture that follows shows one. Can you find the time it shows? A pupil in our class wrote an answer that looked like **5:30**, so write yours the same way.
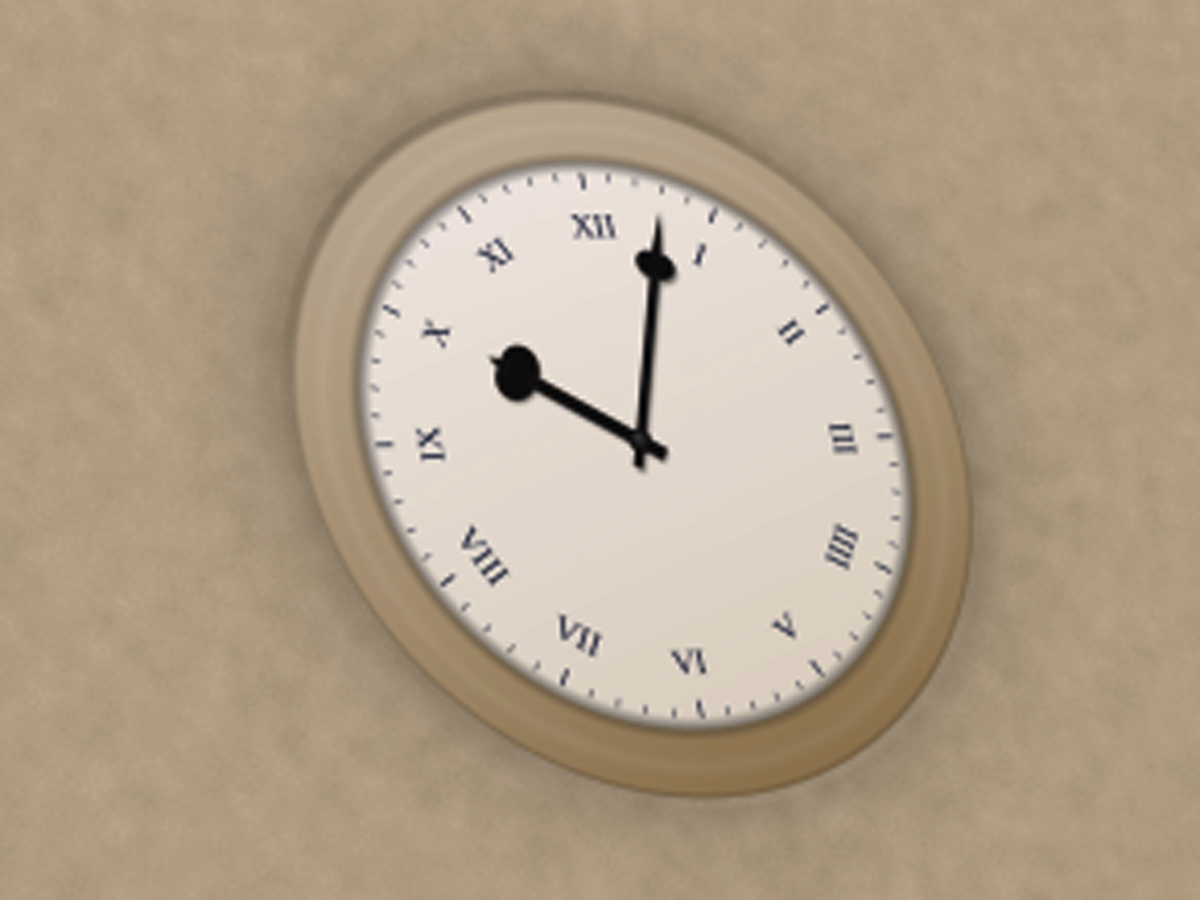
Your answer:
**10:03**
